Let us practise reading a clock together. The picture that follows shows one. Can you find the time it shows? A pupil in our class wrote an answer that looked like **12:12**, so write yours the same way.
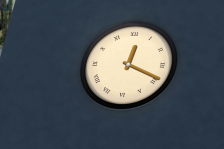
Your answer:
**12:19**
